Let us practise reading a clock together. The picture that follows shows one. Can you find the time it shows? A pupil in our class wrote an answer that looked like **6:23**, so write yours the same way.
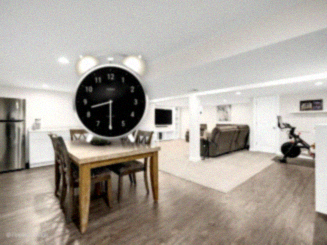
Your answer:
**8:30**
